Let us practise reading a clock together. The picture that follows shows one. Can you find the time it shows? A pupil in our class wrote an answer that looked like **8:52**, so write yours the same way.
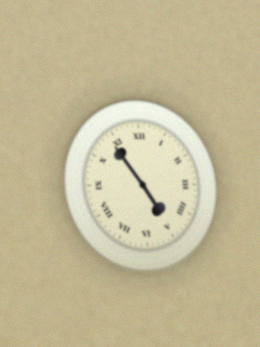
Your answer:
**4:54**
